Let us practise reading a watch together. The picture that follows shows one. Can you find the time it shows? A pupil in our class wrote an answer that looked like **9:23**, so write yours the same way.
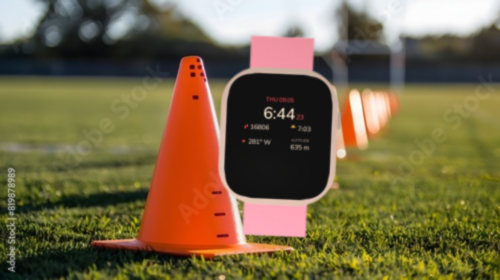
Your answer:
**6:44**
